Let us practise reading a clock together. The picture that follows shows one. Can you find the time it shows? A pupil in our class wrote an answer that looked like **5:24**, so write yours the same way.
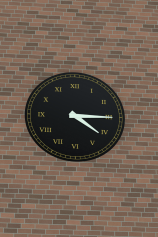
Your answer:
**4:15**
